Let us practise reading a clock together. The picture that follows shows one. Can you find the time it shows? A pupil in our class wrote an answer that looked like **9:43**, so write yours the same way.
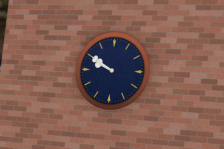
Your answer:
**9:50**
